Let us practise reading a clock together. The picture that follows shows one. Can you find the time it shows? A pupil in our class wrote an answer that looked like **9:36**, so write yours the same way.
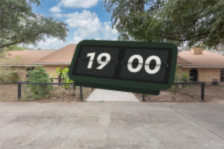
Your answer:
**19:00**
